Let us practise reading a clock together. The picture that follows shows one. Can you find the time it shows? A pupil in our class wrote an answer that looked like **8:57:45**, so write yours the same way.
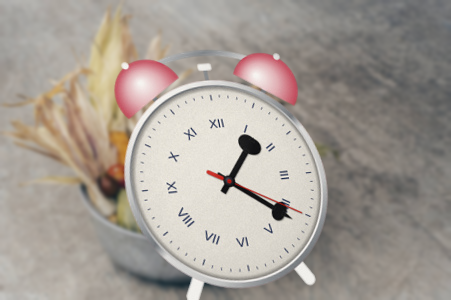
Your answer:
**1:21:20**
